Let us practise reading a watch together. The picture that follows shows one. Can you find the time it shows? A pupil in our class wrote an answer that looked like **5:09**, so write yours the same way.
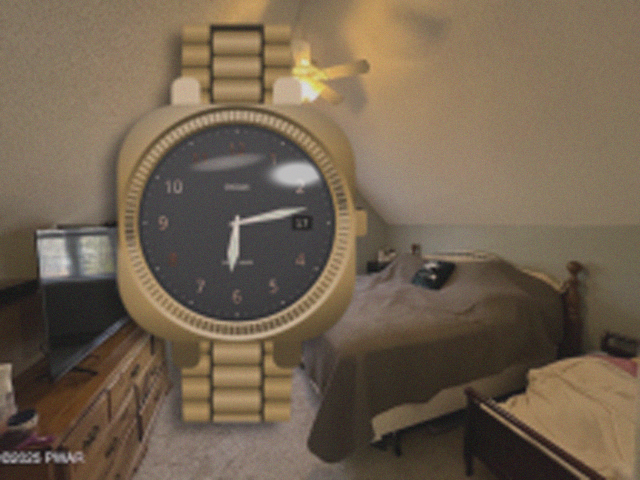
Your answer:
**6:13**
